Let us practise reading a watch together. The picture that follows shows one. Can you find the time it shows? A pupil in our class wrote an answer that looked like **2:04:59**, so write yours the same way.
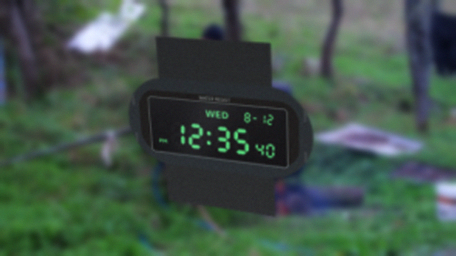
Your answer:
**12:35:40**
